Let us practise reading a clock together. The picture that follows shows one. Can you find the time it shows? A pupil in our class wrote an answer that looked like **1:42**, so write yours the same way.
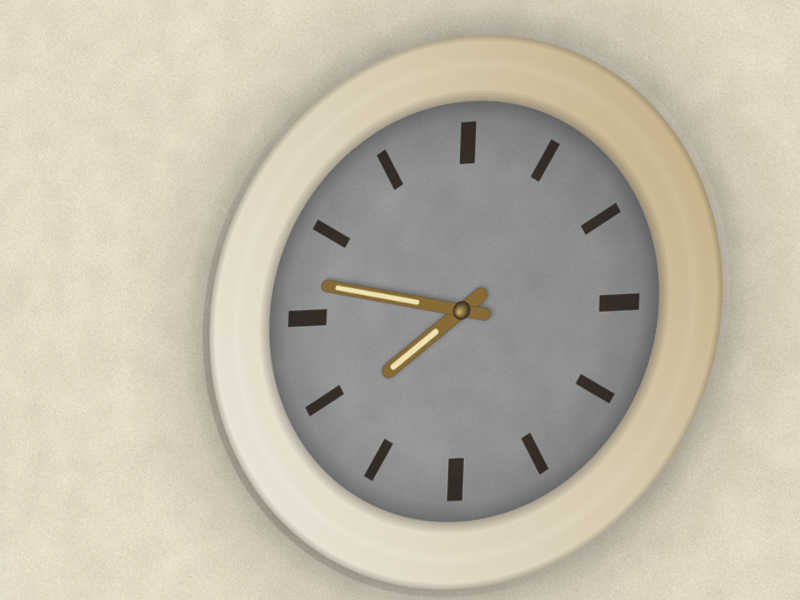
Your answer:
**7:47**
